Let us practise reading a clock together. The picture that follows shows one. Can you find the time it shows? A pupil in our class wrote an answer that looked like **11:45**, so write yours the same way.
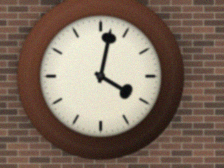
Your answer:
**4:02**
